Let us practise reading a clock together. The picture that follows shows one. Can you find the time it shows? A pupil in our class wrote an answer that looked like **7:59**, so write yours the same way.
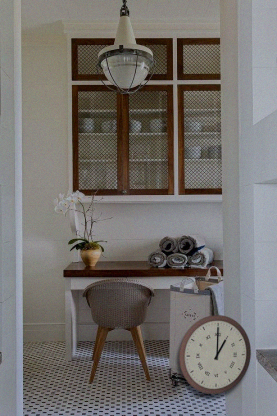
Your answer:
**1:00**
